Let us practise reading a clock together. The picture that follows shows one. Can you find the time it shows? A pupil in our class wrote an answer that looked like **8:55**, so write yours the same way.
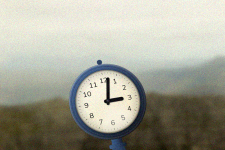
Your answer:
**3:02**
